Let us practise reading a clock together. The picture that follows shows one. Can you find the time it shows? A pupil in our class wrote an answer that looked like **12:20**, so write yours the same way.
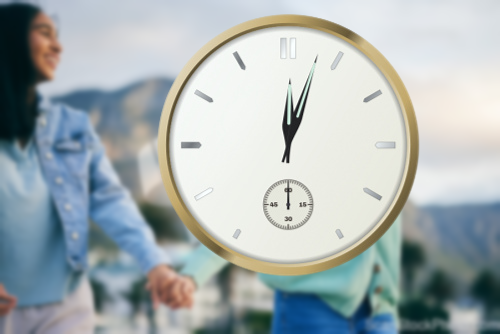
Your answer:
**12:03**
